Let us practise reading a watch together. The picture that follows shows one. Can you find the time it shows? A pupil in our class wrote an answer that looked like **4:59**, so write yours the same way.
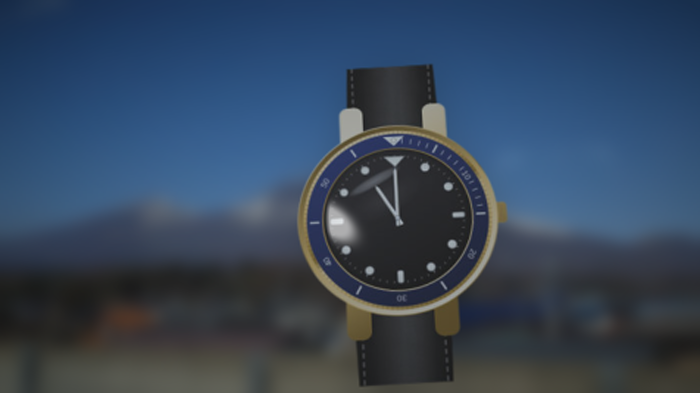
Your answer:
**11:00**
